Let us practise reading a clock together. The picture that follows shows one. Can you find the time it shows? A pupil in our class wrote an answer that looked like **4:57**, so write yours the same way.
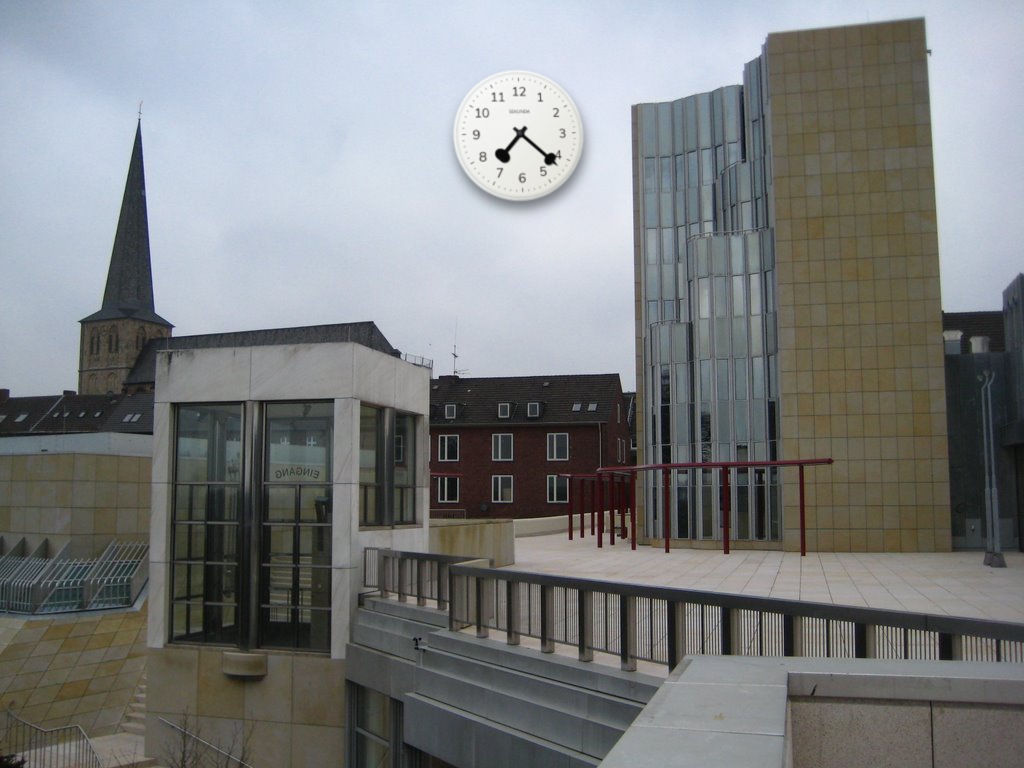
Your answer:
**7:22**
